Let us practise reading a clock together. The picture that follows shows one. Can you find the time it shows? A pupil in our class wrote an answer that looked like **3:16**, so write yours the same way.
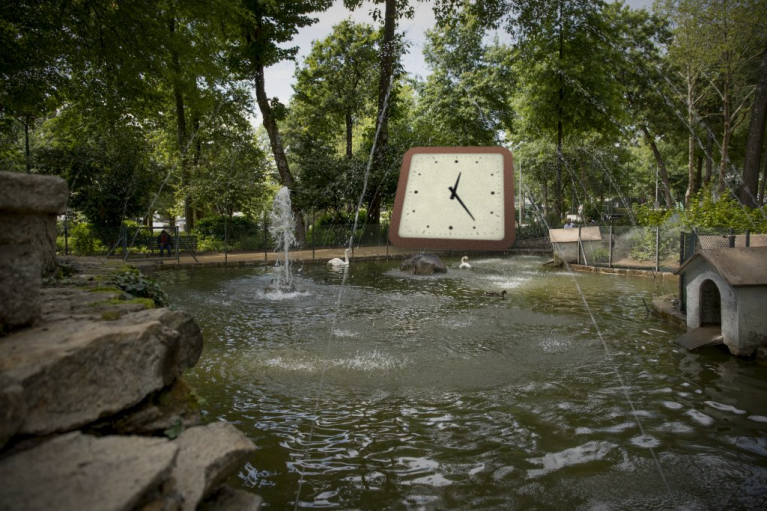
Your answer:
**12:24**
